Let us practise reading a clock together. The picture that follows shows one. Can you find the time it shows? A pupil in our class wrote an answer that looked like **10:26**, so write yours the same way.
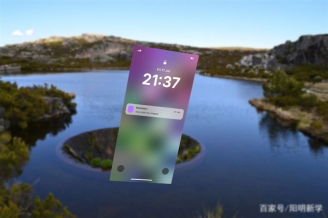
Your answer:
**21:37**
